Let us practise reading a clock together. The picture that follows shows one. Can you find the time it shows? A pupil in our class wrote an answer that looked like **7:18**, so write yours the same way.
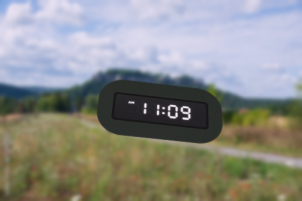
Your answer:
**11:09**
